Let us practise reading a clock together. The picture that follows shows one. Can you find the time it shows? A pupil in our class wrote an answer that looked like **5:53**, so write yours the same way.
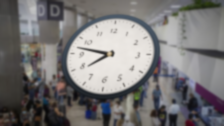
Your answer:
**7:47**
